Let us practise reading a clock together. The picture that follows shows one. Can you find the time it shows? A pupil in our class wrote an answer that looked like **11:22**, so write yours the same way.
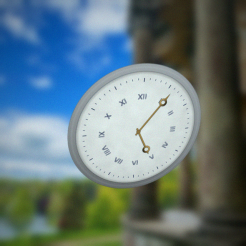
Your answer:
**5:06**
